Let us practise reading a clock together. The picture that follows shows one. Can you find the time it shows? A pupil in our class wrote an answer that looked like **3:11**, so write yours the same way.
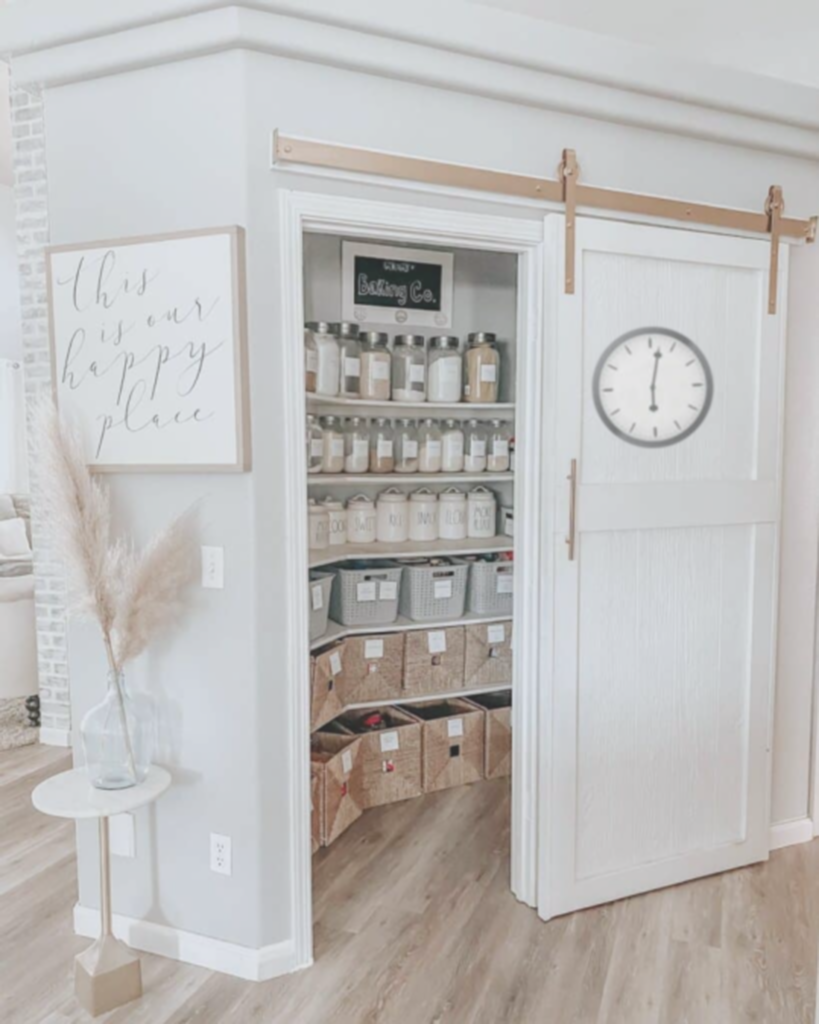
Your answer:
**6:02**
